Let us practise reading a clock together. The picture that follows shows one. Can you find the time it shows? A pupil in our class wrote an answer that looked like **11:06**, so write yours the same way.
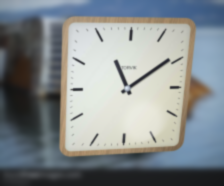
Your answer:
**11:09**
